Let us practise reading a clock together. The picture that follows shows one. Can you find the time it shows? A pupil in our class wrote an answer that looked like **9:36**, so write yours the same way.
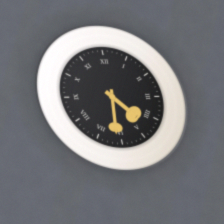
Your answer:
**4:31**
